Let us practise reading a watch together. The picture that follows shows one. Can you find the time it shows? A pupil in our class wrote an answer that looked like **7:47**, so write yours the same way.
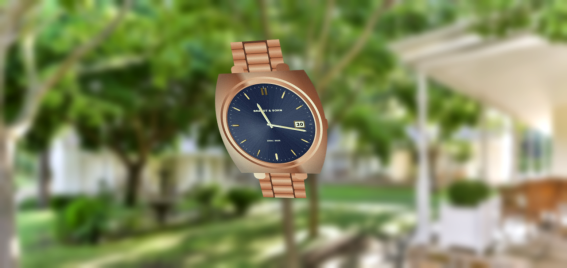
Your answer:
**11:17**
